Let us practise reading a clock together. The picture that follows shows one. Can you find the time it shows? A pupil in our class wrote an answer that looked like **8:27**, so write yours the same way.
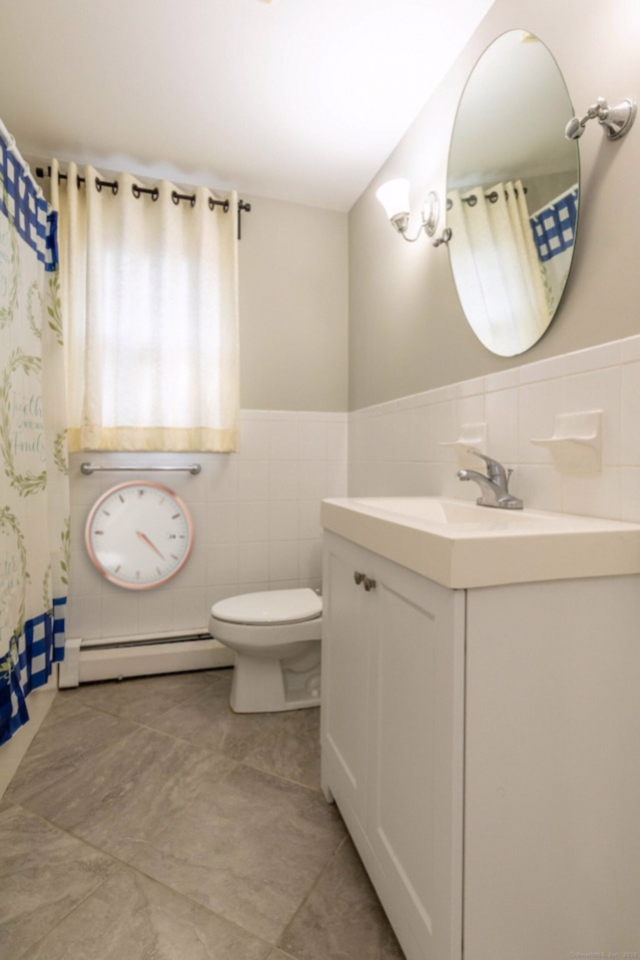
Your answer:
**4:22**
